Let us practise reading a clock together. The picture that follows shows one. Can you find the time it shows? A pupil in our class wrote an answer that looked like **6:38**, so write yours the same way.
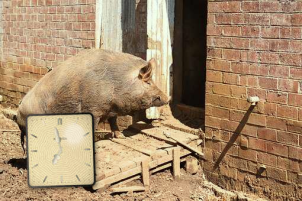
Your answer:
**6:58**
